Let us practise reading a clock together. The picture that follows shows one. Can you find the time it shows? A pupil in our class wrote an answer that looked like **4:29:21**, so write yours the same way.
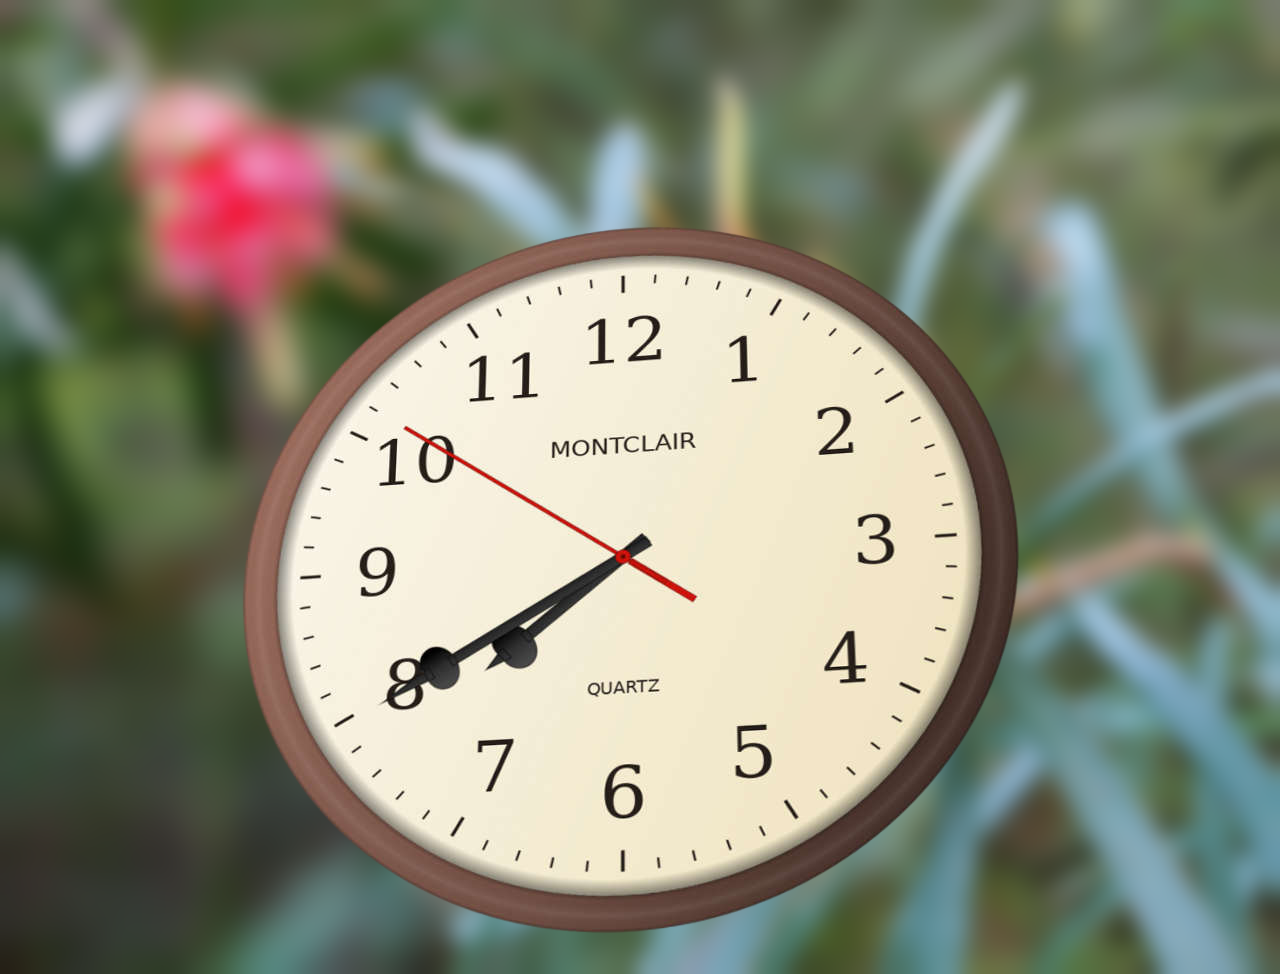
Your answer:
**7:39:51**
